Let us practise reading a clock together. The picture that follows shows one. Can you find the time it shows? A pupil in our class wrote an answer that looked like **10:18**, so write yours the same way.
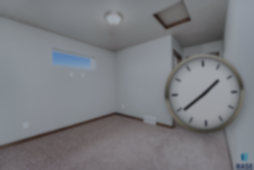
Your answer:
**1:39**
